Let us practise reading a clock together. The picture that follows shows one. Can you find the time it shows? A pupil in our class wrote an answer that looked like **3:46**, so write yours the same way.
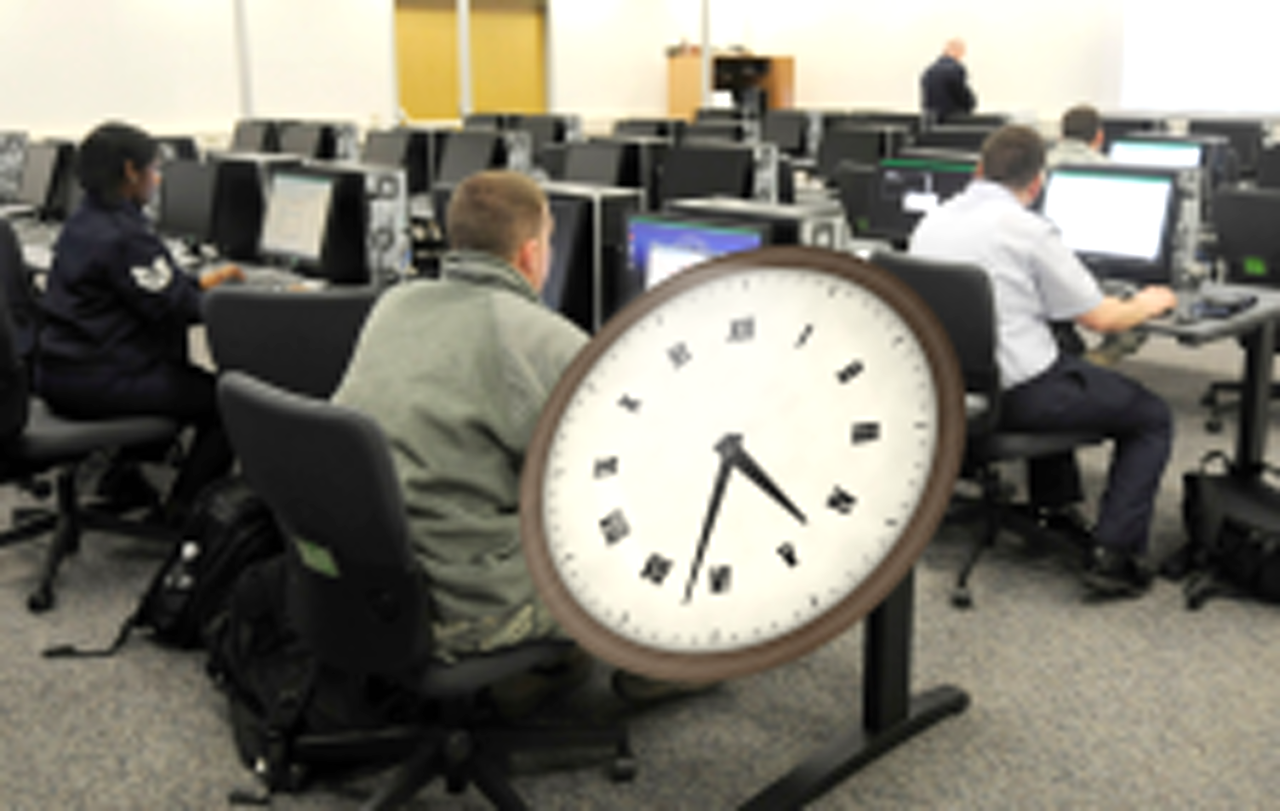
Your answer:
**4:32**
